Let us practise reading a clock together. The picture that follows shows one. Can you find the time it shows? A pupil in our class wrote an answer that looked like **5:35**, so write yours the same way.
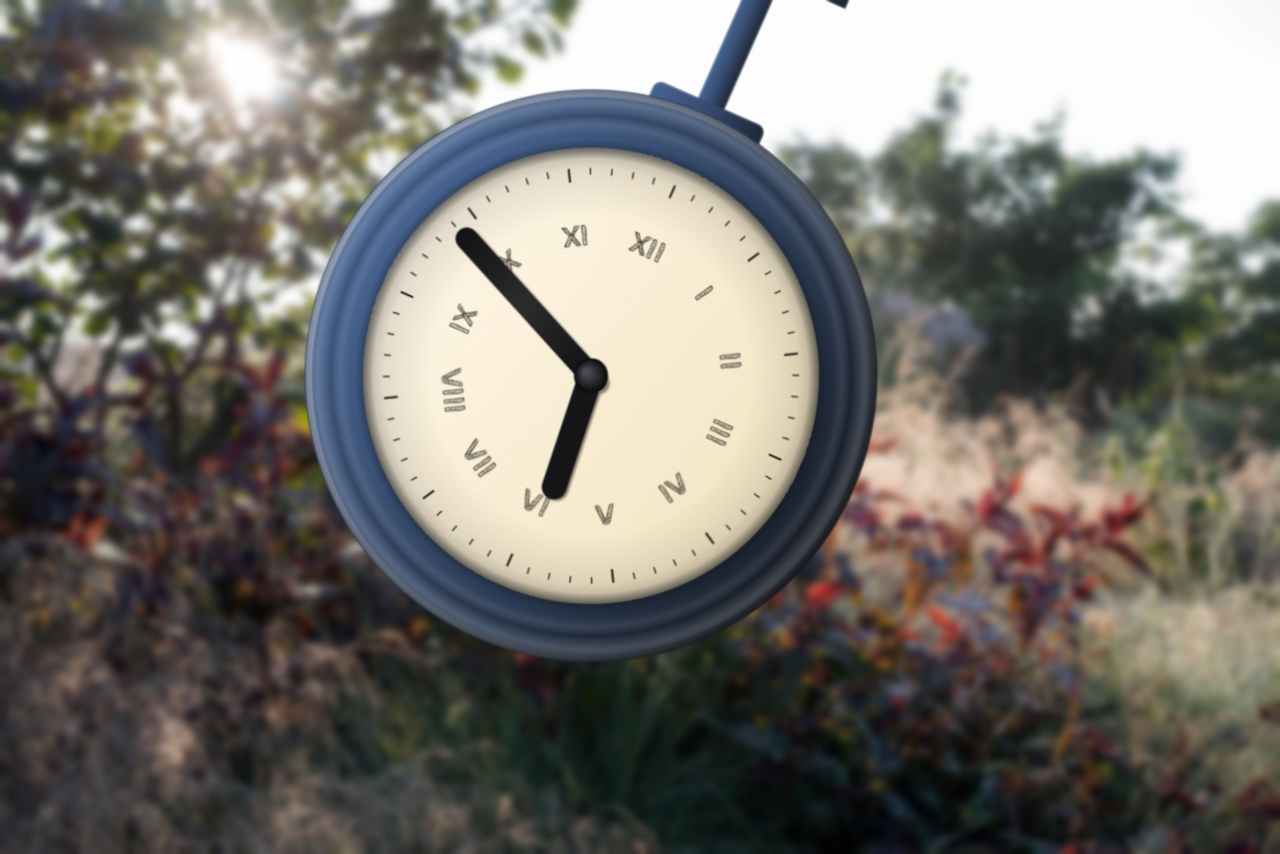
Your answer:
**5:49**
